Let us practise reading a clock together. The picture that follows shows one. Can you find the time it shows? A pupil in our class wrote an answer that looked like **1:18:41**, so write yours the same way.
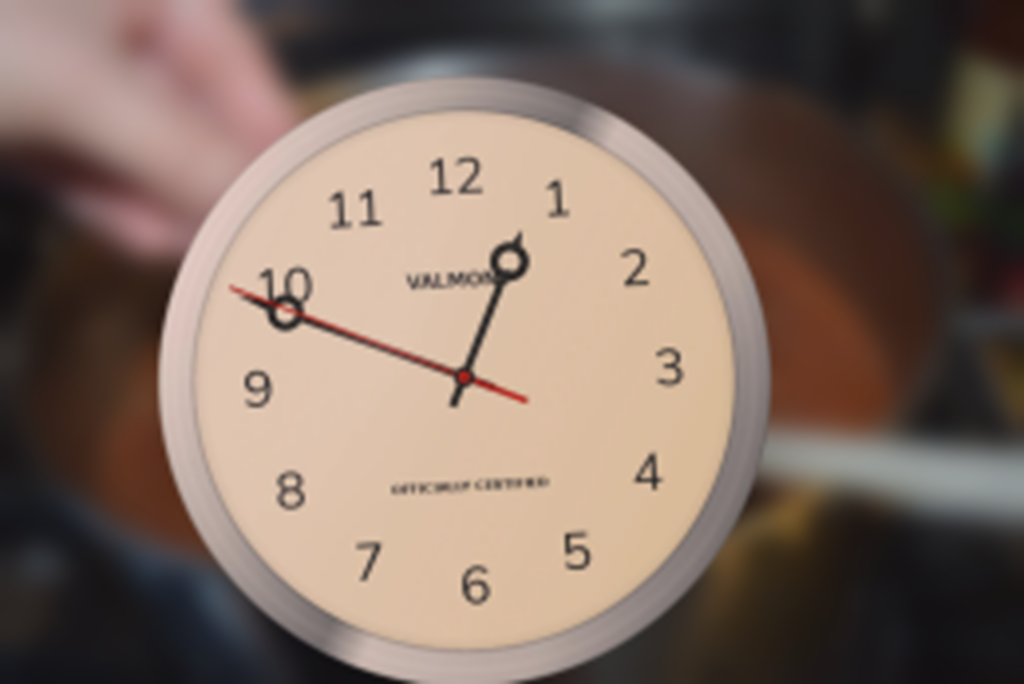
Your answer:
**12:48:49**
